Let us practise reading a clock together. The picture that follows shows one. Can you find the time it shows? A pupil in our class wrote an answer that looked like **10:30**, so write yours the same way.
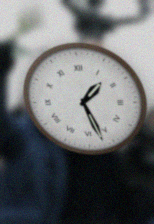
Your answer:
**1:27**
